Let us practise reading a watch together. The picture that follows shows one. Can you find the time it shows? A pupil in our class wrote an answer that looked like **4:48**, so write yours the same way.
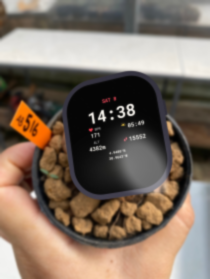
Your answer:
**14:38**
